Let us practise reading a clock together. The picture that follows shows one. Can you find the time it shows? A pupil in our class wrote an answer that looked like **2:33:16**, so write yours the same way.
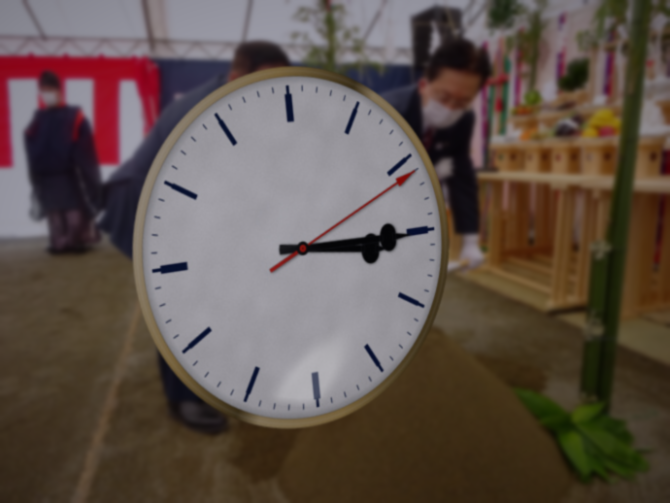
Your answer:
**3:15:11**
